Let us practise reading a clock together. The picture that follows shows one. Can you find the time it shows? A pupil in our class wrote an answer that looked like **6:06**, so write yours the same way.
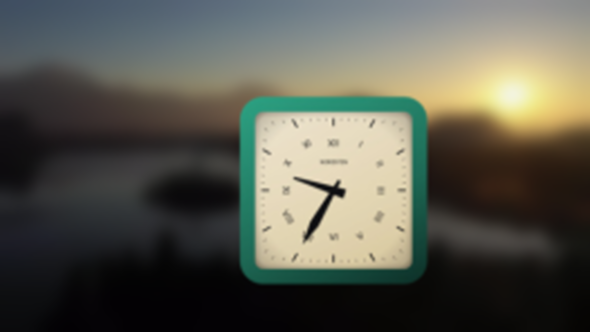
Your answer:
**9:35**
